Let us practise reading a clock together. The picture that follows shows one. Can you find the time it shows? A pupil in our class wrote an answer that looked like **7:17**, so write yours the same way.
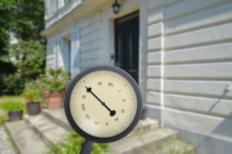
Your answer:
**3:49**
